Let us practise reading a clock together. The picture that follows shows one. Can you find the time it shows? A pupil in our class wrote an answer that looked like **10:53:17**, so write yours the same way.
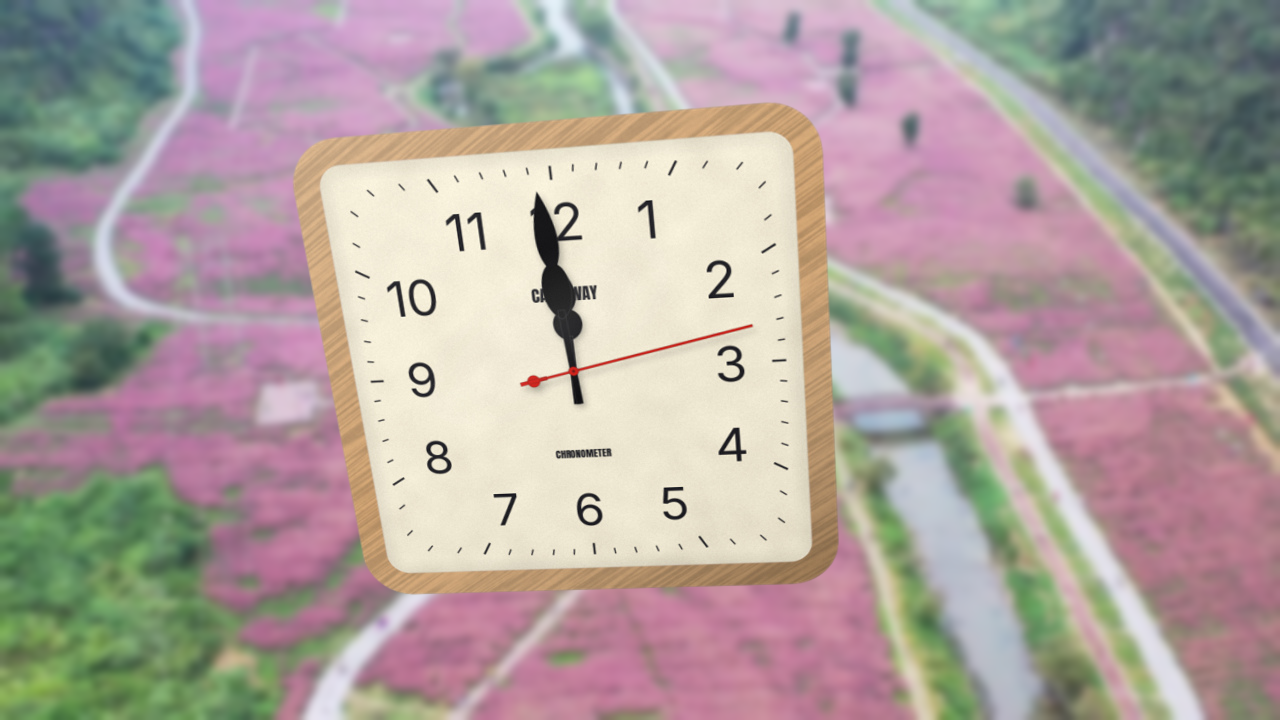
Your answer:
**11:59:13**
